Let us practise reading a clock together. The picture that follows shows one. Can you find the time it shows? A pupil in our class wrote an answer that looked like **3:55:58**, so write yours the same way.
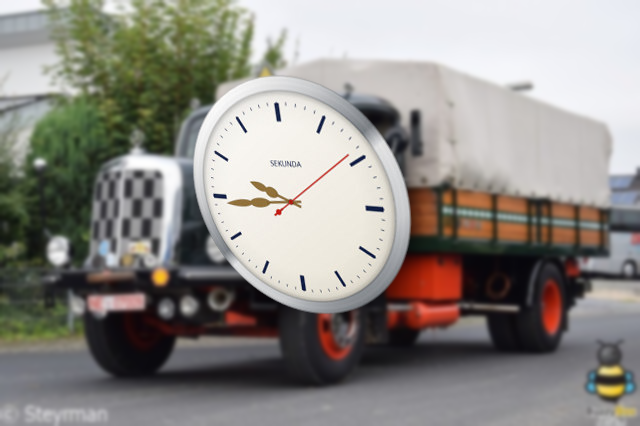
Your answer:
**9:44:09**
